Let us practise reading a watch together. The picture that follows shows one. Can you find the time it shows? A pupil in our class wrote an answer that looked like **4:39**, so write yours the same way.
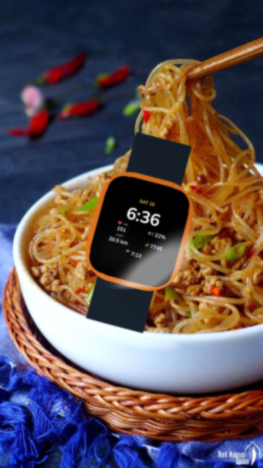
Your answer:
**6:36**
